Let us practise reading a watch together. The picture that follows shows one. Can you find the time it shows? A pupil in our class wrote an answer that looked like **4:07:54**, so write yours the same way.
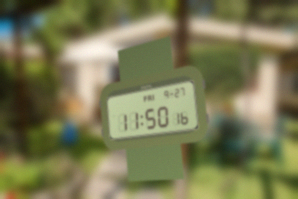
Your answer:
**11:50:16**
